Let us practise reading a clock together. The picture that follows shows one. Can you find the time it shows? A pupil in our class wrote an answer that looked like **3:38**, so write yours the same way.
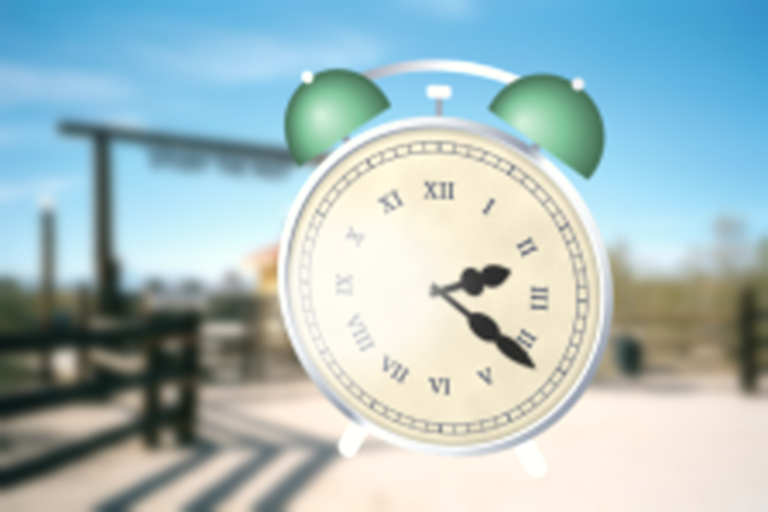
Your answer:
**2:21**
